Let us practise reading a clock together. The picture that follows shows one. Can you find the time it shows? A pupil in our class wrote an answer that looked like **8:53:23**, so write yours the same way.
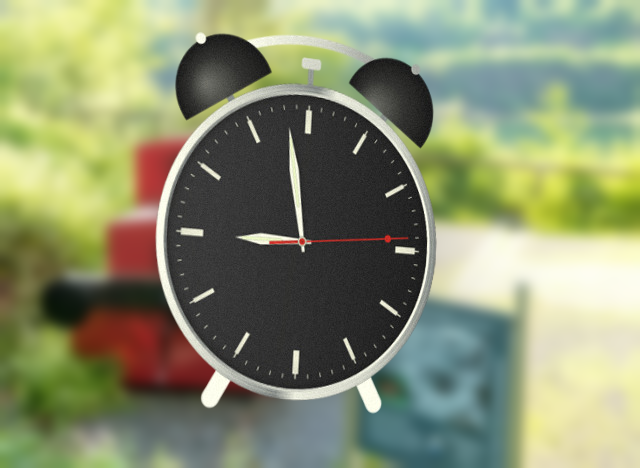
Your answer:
**8:58:14**
